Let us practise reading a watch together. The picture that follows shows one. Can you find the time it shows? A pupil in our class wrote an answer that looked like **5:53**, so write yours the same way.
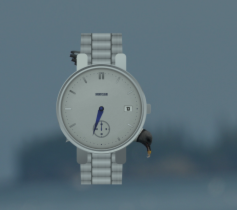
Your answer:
**6:33**
